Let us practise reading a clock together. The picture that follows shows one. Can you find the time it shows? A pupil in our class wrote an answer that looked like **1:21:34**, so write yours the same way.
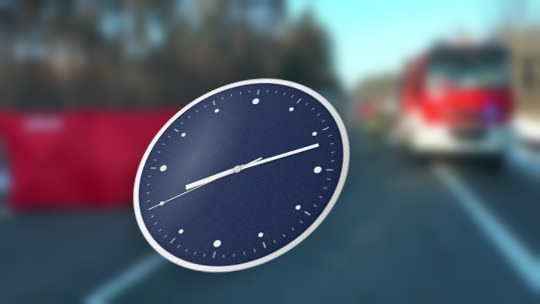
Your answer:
**8:11:40**
